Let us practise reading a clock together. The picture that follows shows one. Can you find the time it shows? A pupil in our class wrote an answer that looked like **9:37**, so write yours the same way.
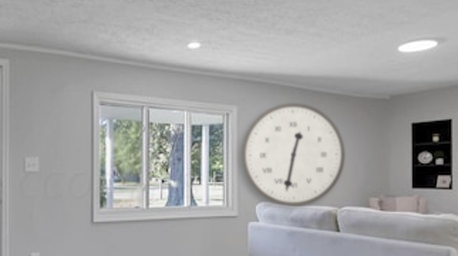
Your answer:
**12:32**
